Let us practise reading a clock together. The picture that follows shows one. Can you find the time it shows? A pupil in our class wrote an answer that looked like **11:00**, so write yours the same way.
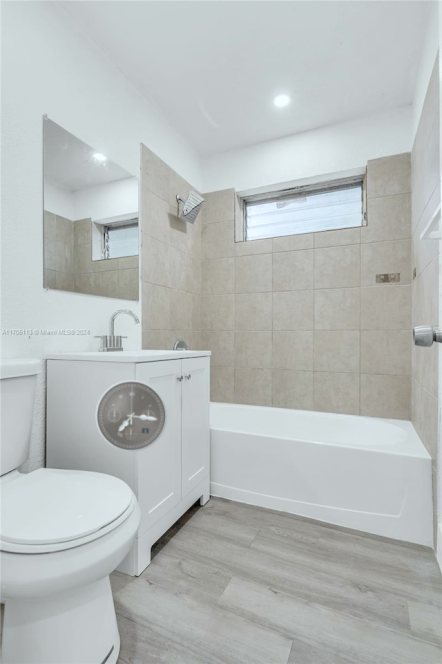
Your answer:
**7:16**
